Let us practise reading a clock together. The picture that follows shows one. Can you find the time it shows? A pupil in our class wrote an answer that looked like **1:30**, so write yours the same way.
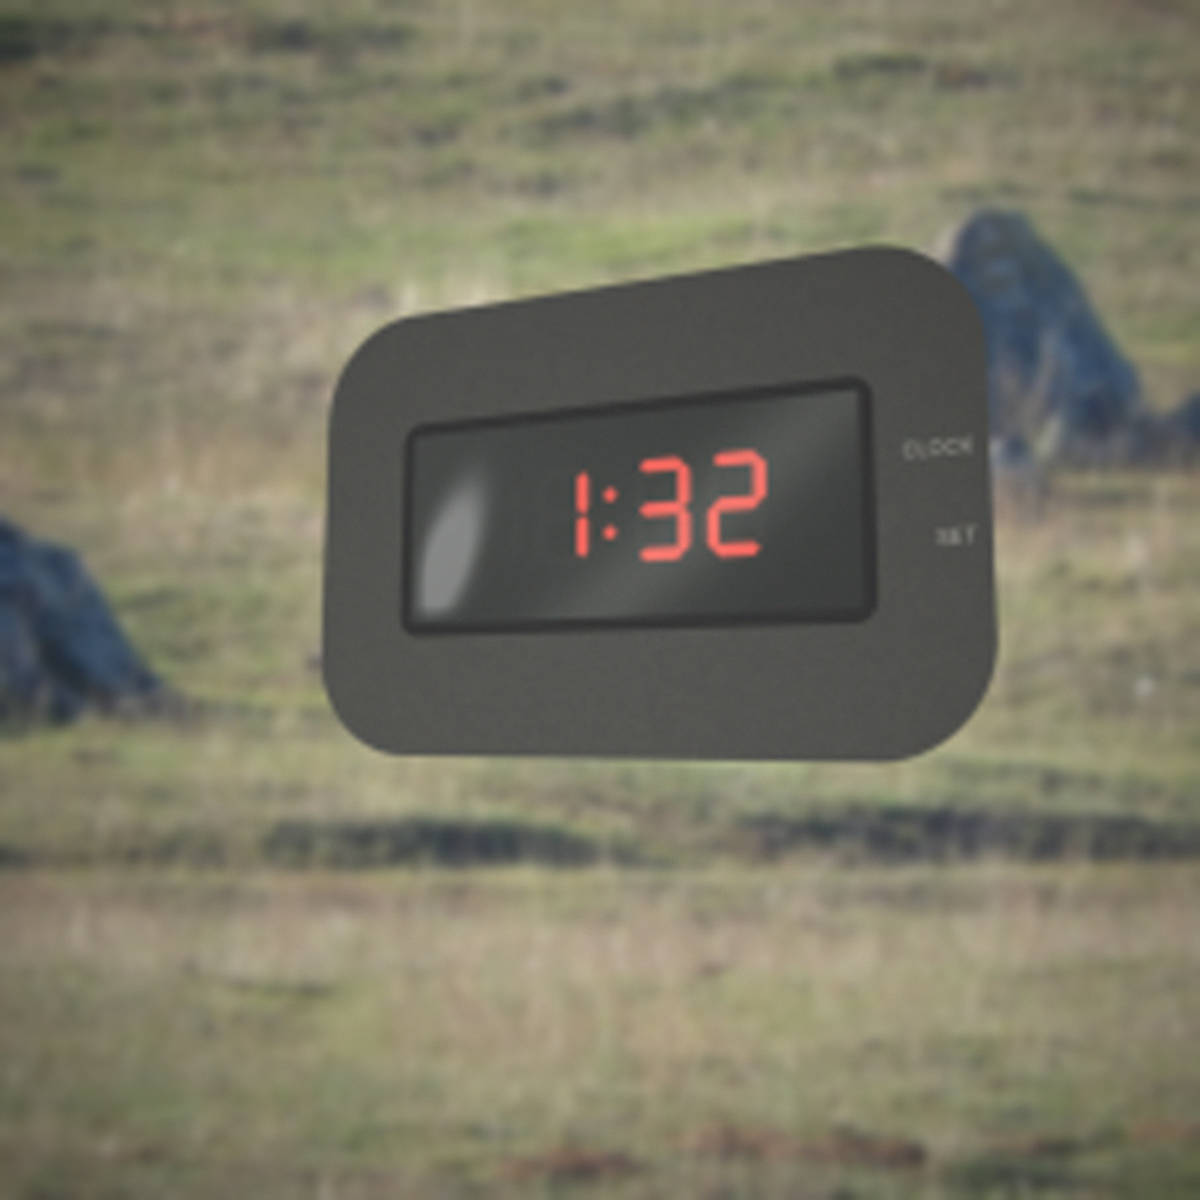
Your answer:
**1:32**
